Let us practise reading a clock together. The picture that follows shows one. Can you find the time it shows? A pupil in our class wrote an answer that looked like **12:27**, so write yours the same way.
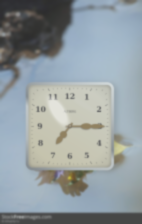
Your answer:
**7:15**
